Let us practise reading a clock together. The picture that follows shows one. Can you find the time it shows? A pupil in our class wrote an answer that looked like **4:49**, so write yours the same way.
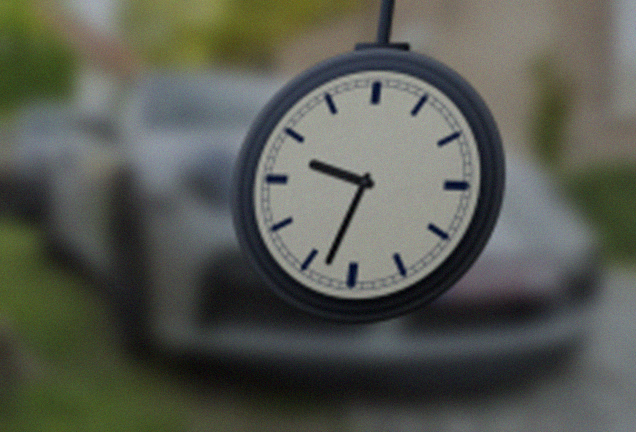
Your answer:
**9:33**
